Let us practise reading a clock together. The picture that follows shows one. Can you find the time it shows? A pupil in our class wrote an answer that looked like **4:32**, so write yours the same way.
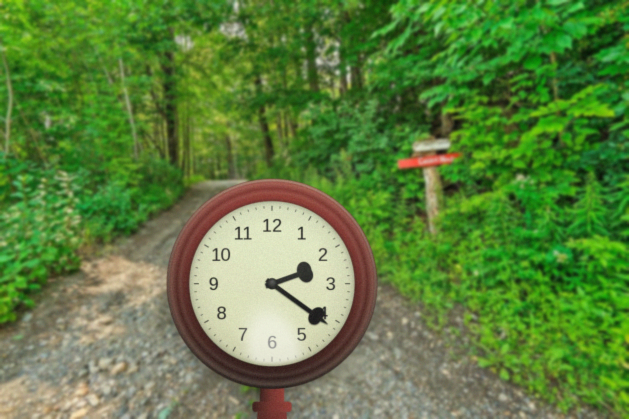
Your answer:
**2:21**
